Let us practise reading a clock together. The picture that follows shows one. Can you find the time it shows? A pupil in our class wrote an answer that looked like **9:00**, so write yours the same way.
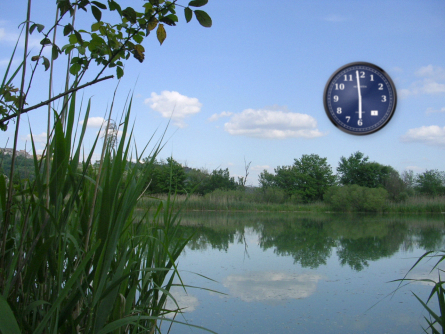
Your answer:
**5:59**
